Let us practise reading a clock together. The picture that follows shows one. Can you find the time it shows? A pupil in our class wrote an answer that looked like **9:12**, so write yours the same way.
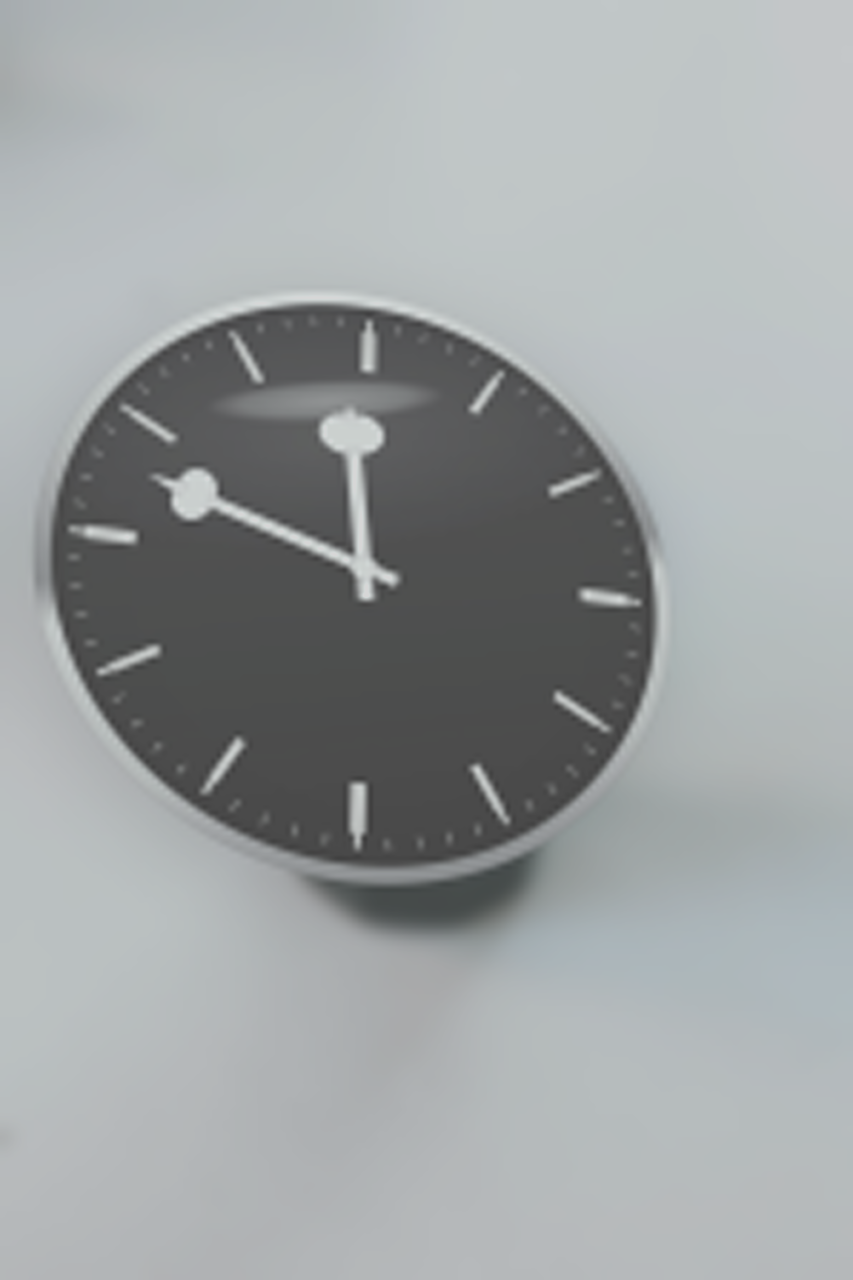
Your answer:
**11:48**
